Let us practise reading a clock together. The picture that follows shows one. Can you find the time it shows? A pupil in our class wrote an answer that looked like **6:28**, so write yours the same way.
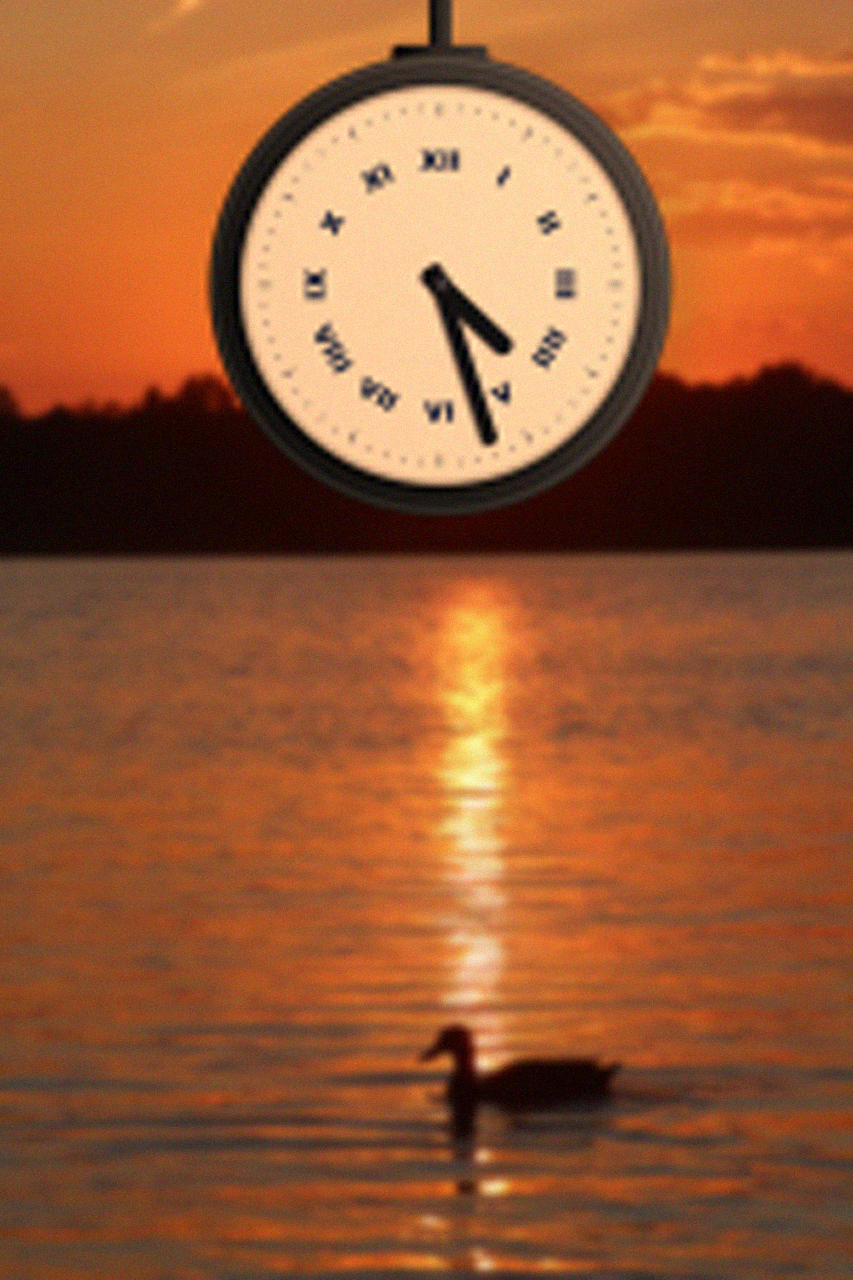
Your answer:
**4:27**
